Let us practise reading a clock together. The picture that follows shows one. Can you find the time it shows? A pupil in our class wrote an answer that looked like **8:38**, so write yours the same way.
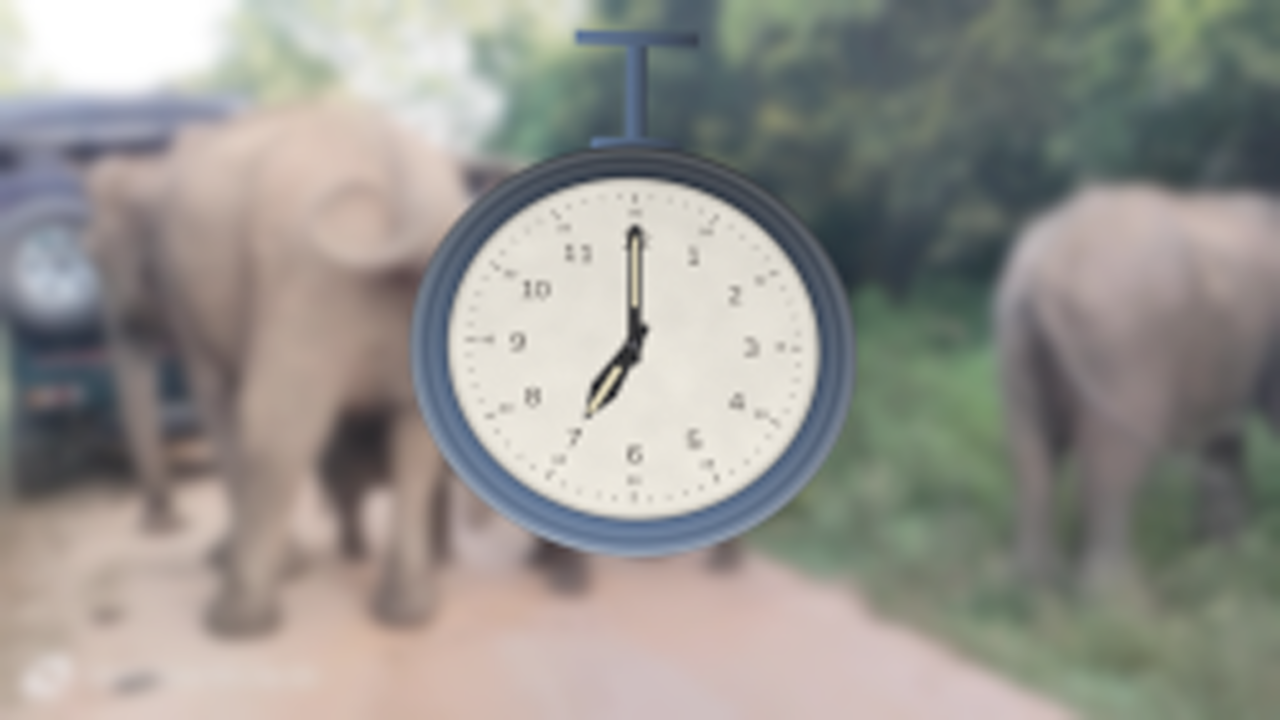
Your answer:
**7:00**
